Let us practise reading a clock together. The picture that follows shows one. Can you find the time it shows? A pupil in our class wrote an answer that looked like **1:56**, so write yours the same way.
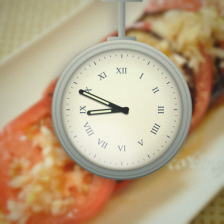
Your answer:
**8:49**
